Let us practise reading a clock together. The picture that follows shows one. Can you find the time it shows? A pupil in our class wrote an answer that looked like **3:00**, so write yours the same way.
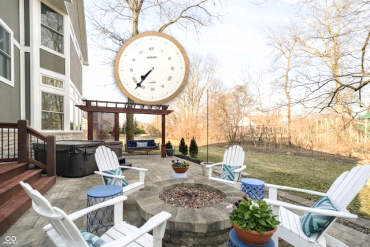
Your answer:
**7:37**
